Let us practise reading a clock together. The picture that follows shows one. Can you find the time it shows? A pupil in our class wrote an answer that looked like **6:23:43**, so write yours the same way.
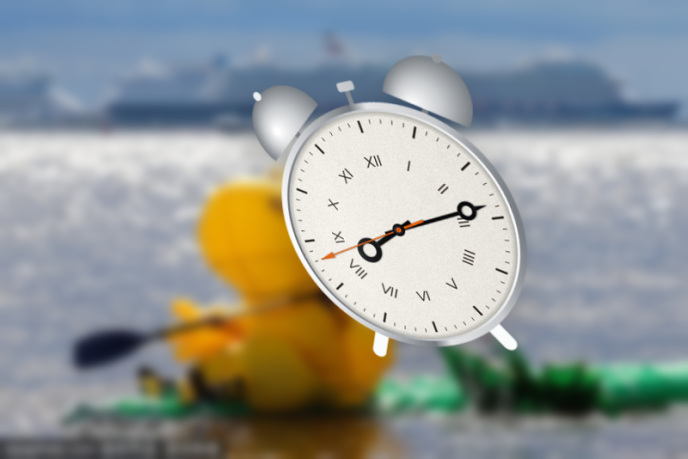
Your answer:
**8:13:43**
